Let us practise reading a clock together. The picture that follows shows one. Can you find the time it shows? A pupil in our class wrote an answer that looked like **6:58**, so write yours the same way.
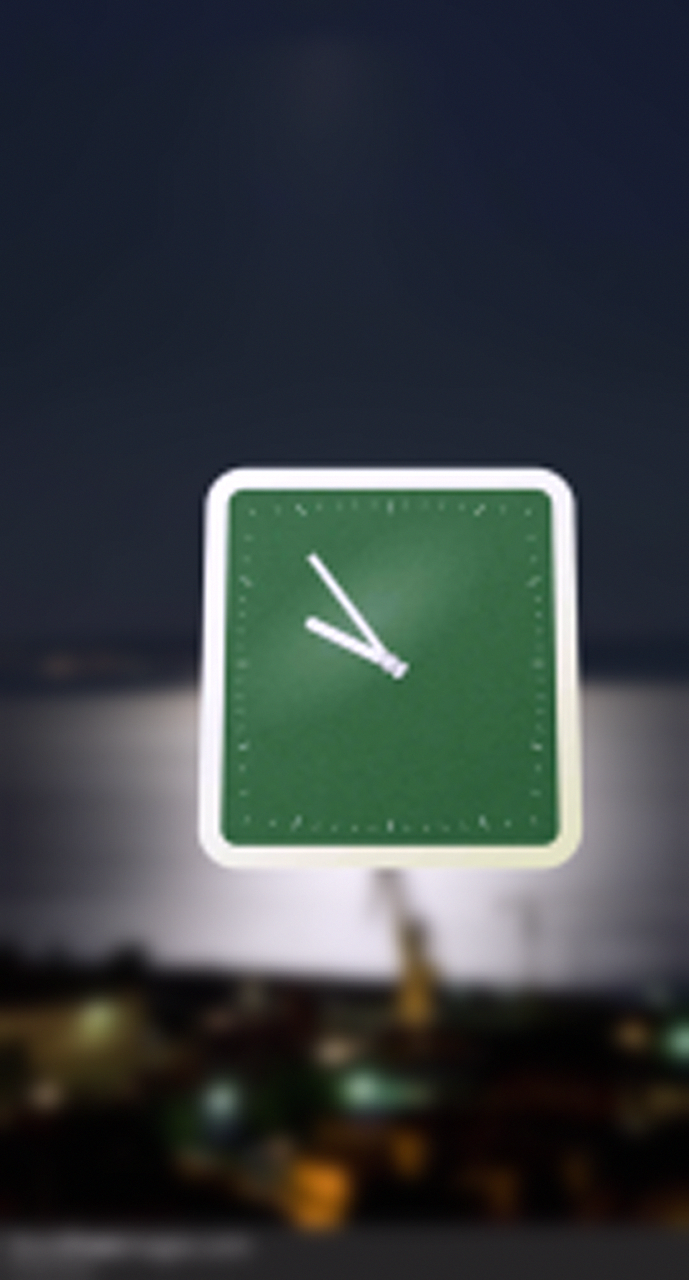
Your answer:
**9:54**
